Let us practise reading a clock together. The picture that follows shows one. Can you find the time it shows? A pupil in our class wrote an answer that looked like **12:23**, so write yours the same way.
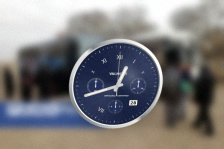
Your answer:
**12:42**
